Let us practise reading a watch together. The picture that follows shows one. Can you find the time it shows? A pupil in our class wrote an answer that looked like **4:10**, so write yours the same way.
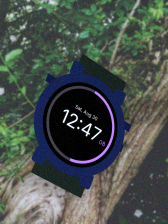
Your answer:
**12:47**
